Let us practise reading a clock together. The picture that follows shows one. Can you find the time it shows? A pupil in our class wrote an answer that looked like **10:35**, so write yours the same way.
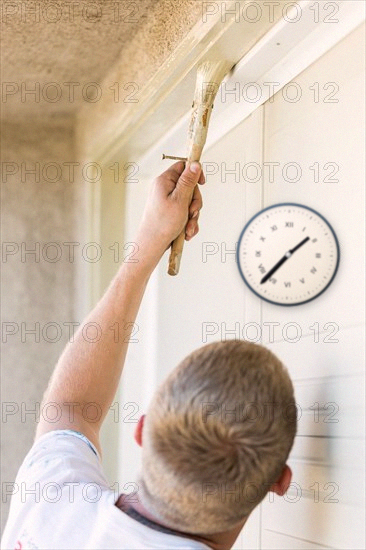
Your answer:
**1:37**
